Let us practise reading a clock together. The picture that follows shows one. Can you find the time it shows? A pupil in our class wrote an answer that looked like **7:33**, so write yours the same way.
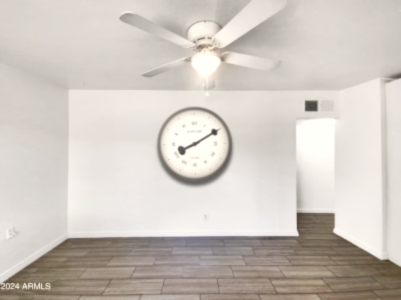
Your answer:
**8:10**
